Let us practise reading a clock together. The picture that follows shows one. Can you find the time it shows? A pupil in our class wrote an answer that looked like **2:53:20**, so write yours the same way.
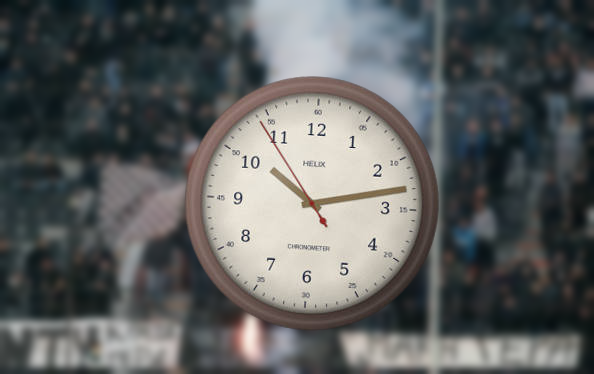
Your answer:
**10:12:54**
